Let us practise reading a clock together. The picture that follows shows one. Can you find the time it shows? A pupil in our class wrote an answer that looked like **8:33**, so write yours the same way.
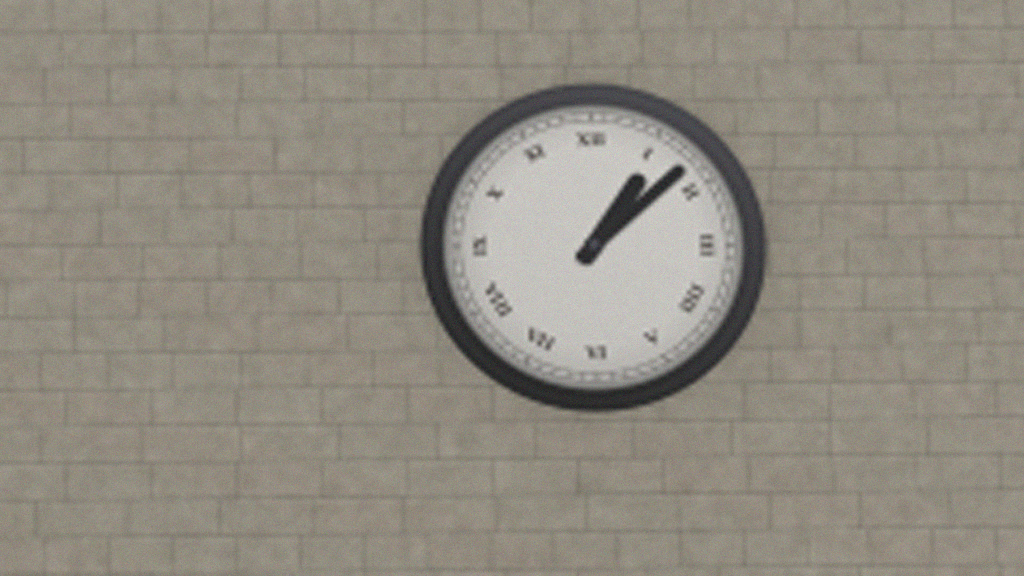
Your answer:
**1:08**
